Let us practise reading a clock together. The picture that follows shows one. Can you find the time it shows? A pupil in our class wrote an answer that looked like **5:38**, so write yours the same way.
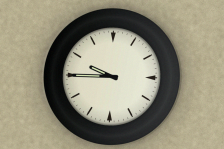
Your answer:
**9:45**
